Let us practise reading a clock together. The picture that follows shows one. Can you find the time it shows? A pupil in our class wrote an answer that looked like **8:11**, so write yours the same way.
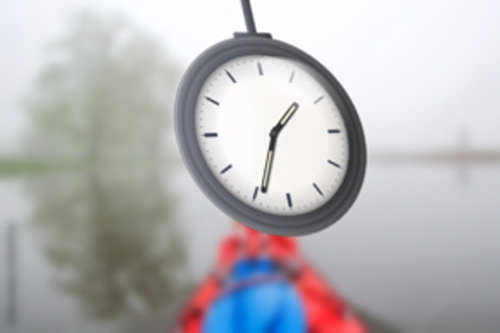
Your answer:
**1:34**
